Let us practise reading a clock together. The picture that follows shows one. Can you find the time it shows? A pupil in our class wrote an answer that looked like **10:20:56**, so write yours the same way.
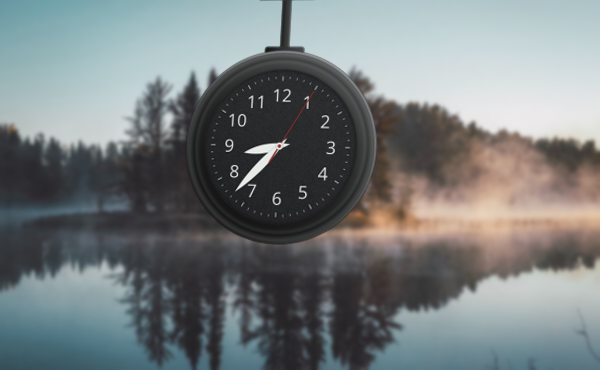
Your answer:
**8:37:05**
